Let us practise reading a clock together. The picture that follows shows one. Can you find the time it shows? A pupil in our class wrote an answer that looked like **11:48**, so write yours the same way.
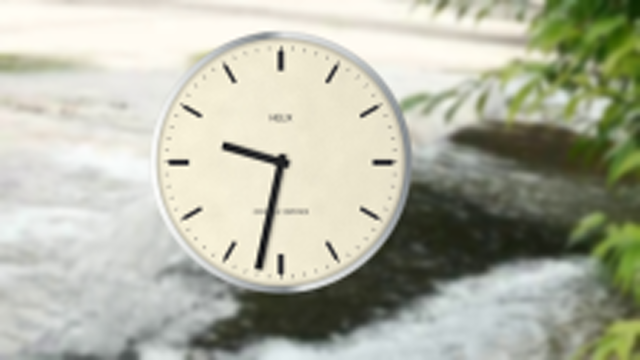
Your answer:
**9:32**
